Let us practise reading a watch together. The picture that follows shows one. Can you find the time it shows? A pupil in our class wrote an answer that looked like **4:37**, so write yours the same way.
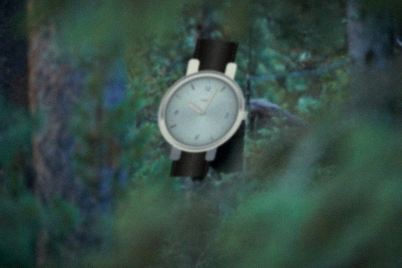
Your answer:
**10:03**
